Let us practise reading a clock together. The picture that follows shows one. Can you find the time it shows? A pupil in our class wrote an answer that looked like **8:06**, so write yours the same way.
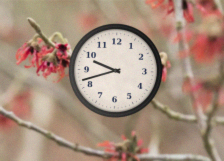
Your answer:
**9:42**
